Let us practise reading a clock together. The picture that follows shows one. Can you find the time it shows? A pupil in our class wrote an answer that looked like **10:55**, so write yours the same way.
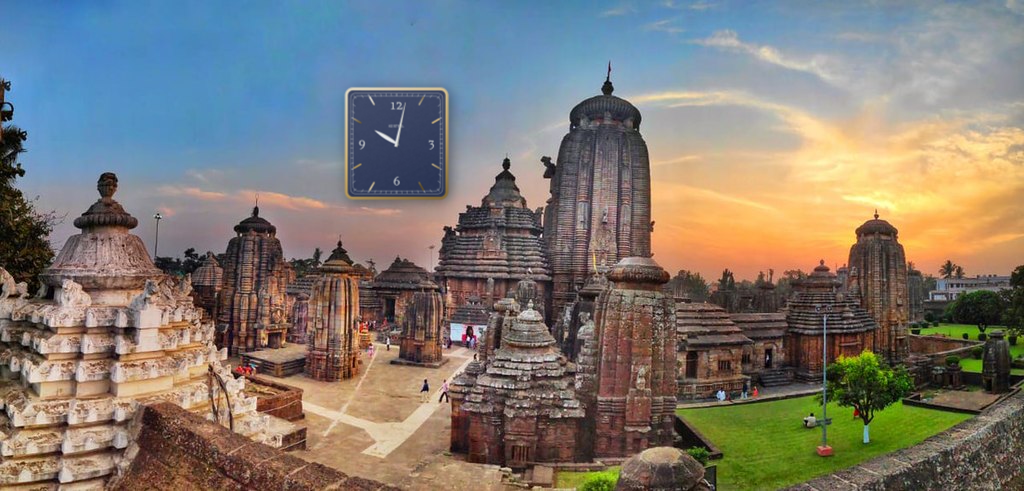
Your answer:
**10:02**
